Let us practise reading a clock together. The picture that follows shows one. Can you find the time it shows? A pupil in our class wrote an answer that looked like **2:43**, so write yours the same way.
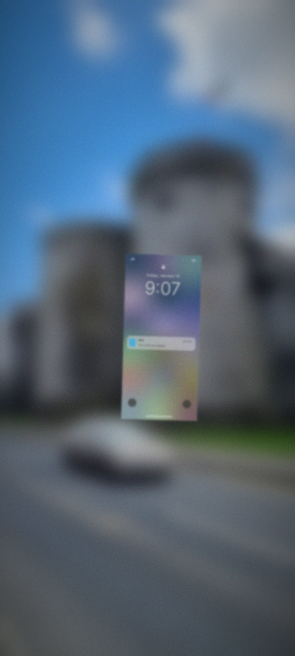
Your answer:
**9:07**
